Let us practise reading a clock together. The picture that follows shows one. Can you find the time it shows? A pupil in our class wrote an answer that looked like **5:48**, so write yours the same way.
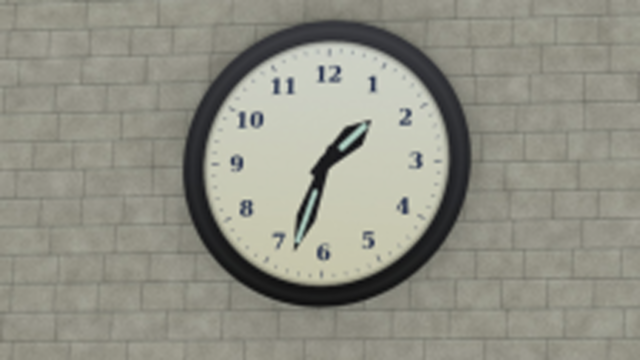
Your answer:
**1:33**
